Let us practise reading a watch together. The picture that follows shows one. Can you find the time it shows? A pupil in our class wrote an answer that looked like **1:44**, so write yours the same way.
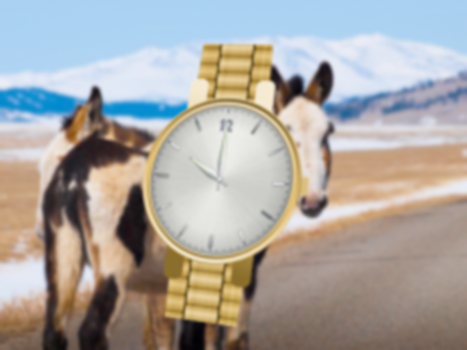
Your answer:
**10:00**
